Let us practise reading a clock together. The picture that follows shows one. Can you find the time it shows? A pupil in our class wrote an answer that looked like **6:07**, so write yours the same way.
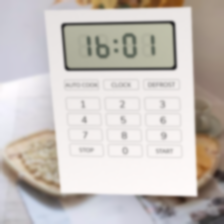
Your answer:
**16:01**
